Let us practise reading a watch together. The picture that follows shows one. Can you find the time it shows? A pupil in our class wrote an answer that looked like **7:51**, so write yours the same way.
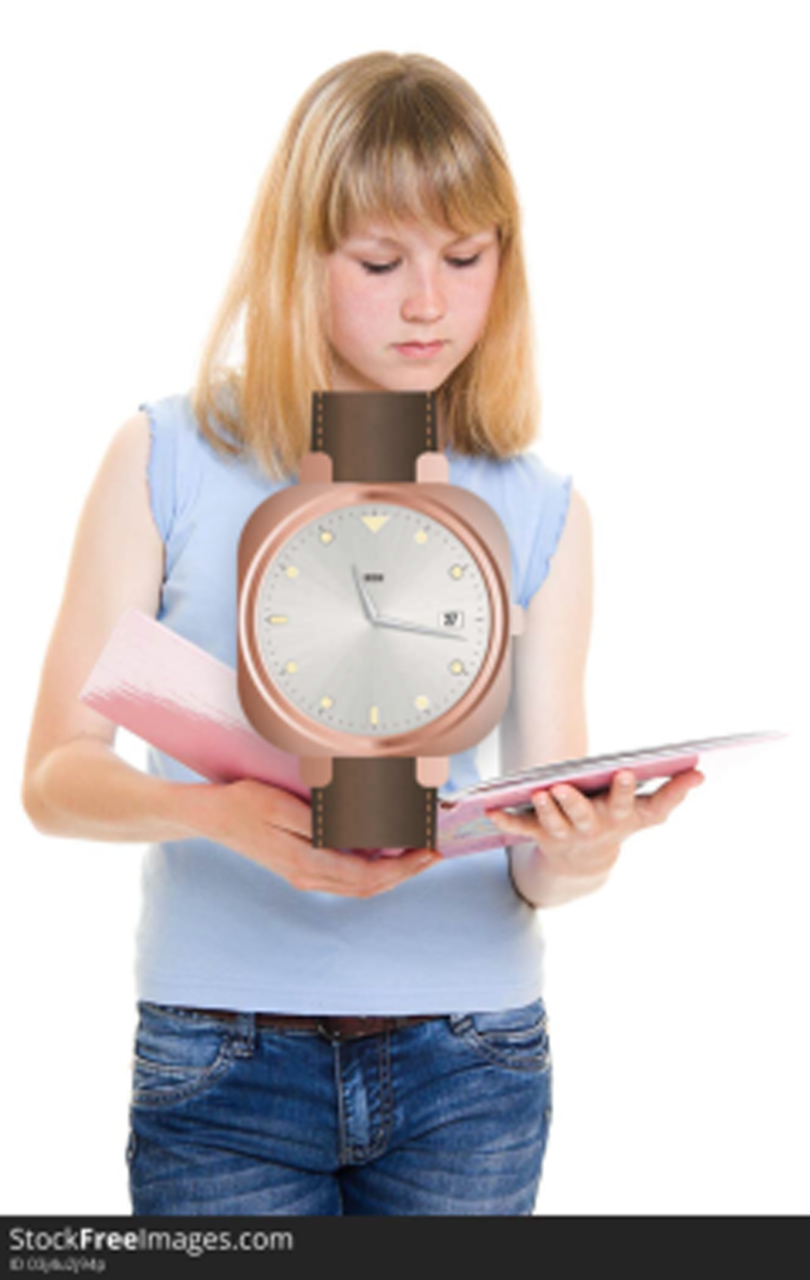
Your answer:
**11:17**
